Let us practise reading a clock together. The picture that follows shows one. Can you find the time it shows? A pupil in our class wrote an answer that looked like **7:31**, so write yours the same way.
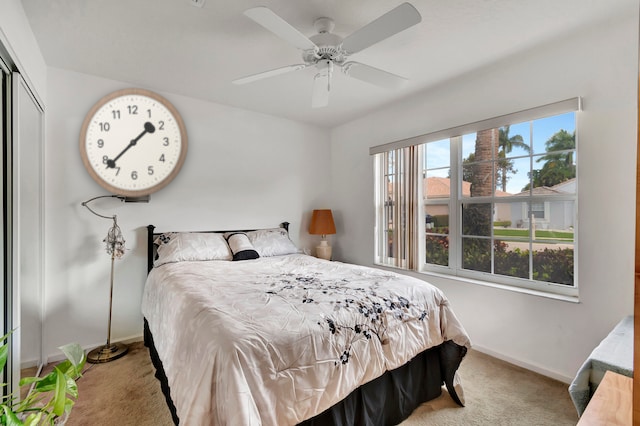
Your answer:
**1:38**
